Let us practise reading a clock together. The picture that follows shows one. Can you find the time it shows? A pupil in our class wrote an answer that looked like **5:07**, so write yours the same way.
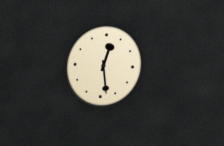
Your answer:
**12:28**
